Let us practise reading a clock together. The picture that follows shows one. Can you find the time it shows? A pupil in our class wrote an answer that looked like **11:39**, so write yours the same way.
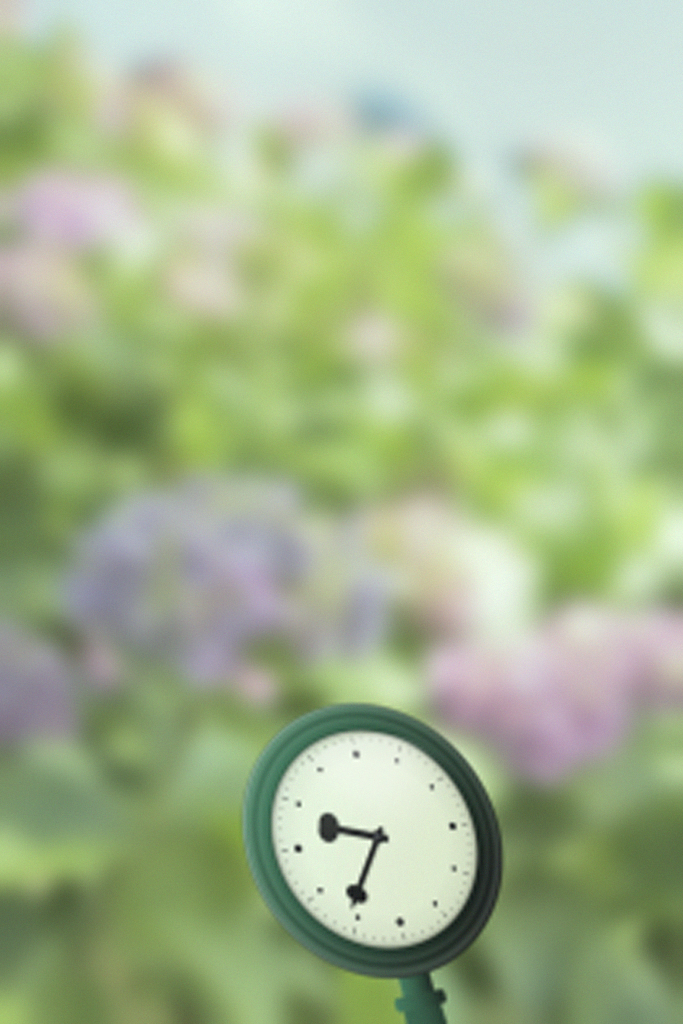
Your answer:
**9:36**
